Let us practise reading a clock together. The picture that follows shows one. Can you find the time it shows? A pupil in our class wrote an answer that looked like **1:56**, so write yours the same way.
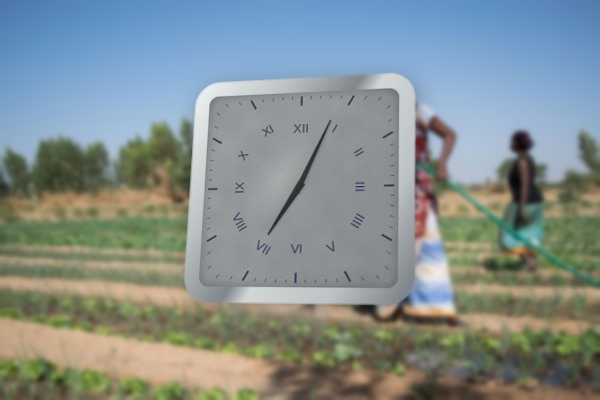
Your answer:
**7:04**
